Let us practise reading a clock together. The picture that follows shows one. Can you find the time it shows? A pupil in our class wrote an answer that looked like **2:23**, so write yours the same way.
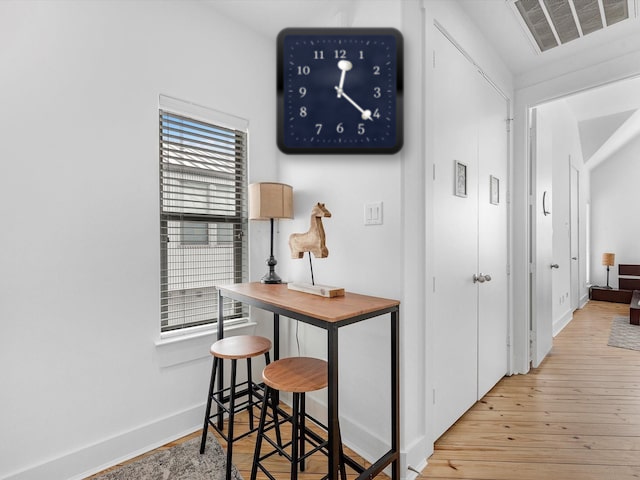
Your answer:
**12:22**
